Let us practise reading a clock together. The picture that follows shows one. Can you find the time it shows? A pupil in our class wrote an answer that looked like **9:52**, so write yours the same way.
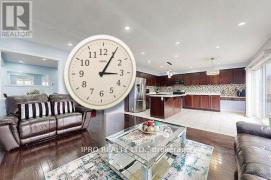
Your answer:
**3:05**
